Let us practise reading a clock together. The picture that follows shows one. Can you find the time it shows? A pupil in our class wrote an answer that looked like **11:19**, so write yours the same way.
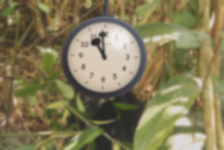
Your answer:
**10:59**
